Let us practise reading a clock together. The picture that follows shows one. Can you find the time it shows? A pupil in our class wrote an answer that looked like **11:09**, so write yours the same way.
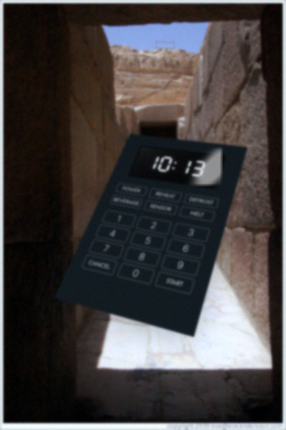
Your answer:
**10:13**
